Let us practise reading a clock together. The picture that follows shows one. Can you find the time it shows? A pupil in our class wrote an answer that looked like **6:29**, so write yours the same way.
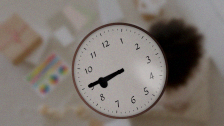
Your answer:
**8:45**
